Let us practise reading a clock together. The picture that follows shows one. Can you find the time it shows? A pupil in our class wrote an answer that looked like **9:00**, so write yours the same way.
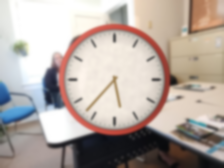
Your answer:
**5:37**
